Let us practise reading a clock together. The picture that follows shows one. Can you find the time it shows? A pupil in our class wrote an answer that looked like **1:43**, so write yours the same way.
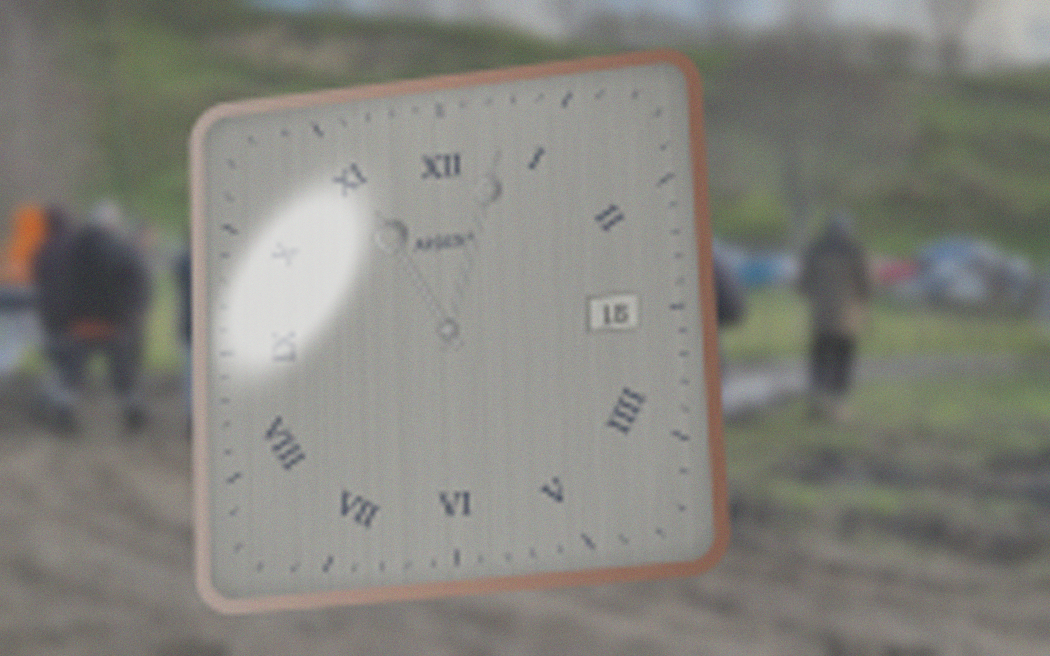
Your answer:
**11:03**
